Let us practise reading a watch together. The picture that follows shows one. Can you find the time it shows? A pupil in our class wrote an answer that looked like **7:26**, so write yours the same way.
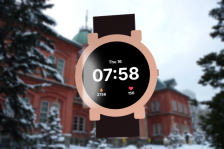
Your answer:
**7:58**
